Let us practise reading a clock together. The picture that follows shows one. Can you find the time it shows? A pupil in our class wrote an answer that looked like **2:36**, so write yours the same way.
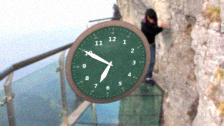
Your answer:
**6:50**
